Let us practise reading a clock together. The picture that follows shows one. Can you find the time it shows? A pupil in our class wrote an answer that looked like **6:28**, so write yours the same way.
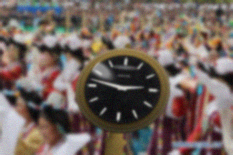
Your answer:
**2:47**
